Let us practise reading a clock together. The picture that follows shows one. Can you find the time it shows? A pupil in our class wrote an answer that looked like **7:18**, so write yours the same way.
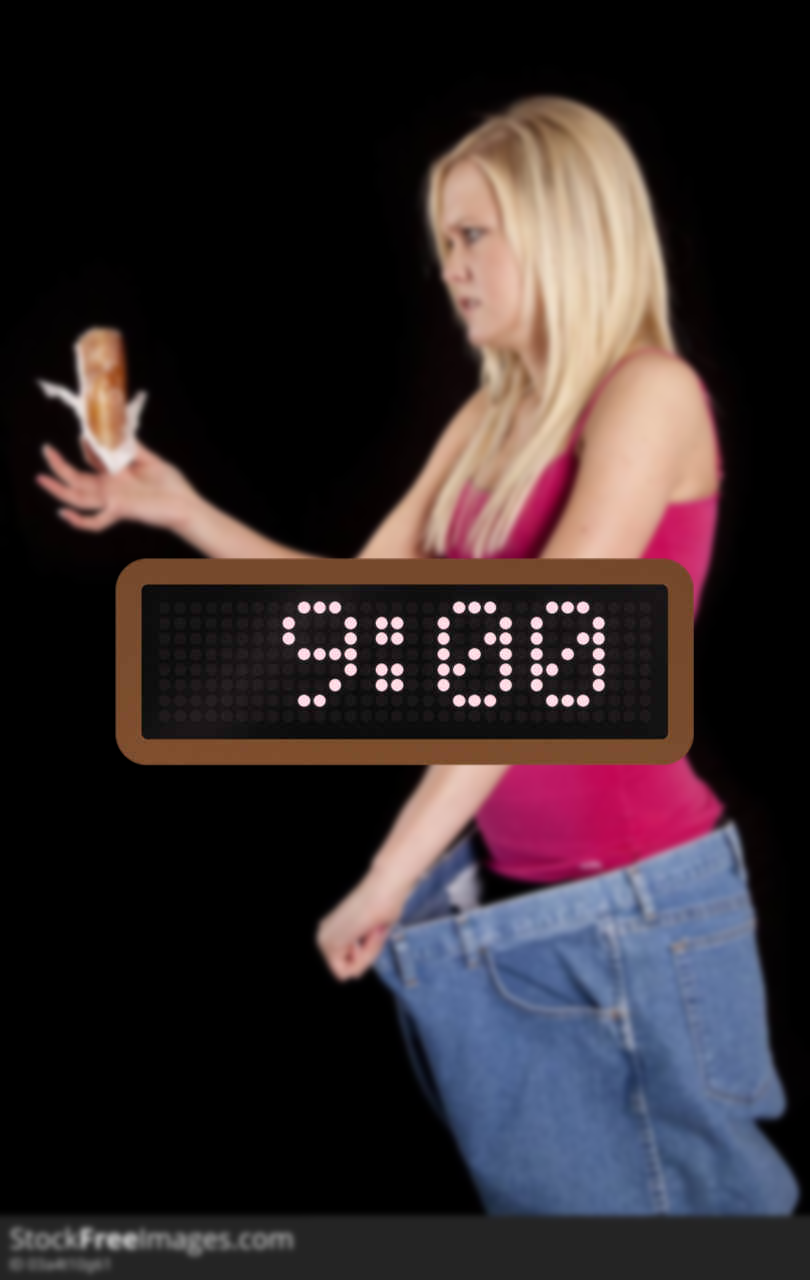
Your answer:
**9:00**
